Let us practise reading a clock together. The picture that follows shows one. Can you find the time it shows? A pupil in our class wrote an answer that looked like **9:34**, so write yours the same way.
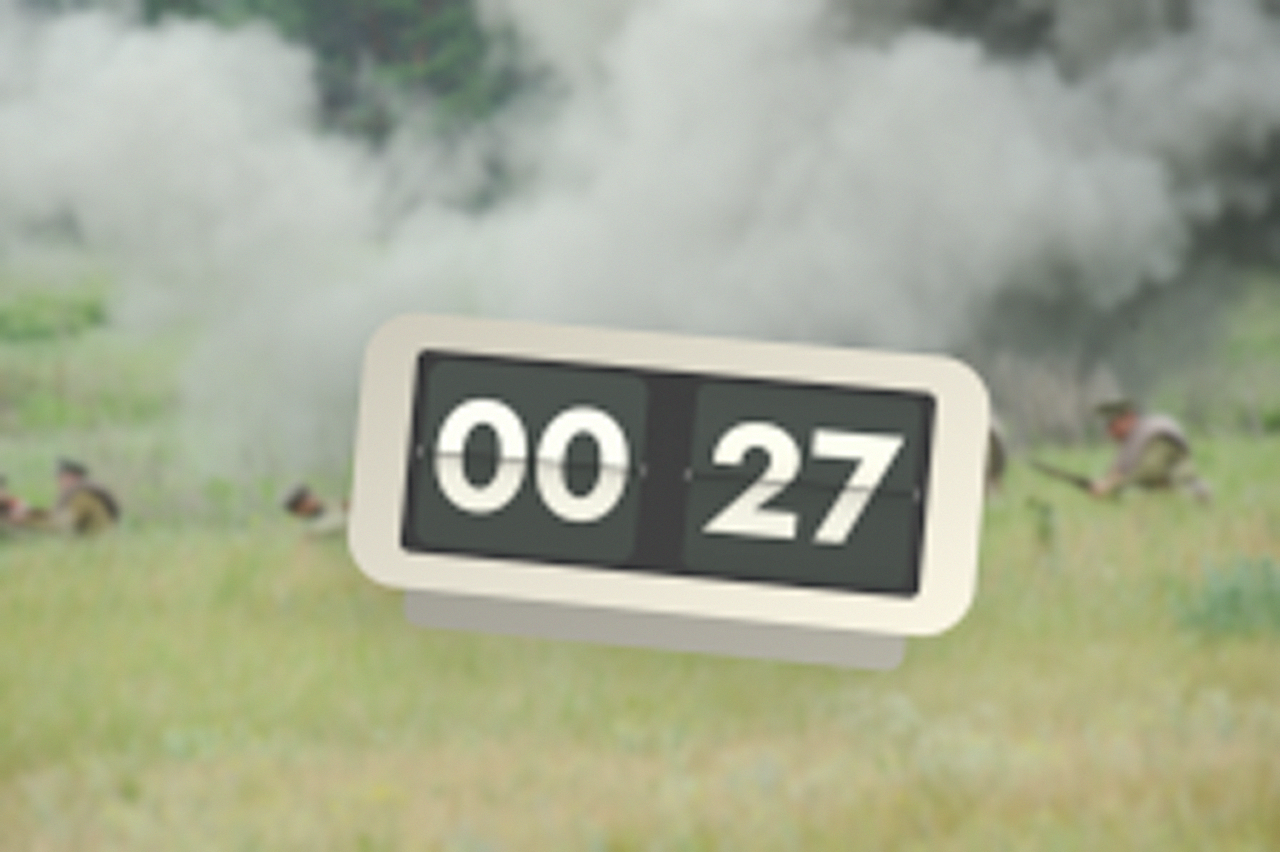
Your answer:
**0:27**
